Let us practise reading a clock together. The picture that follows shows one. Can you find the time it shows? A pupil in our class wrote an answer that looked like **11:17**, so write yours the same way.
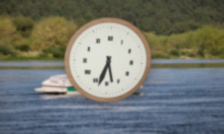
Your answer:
**5:33**
